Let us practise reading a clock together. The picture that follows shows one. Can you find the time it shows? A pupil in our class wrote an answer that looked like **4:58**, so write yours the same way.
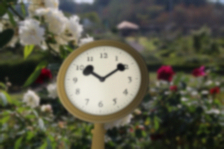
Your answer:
**10:09**
